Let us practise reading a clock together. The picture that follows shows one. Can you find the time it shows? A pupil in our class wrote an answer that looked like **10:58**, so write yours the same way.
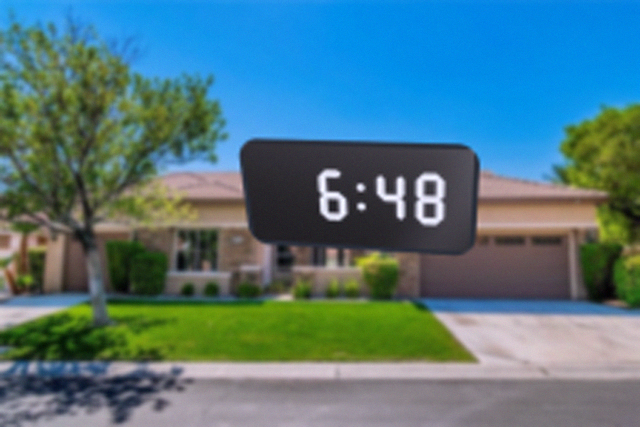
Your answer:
**6:48**
